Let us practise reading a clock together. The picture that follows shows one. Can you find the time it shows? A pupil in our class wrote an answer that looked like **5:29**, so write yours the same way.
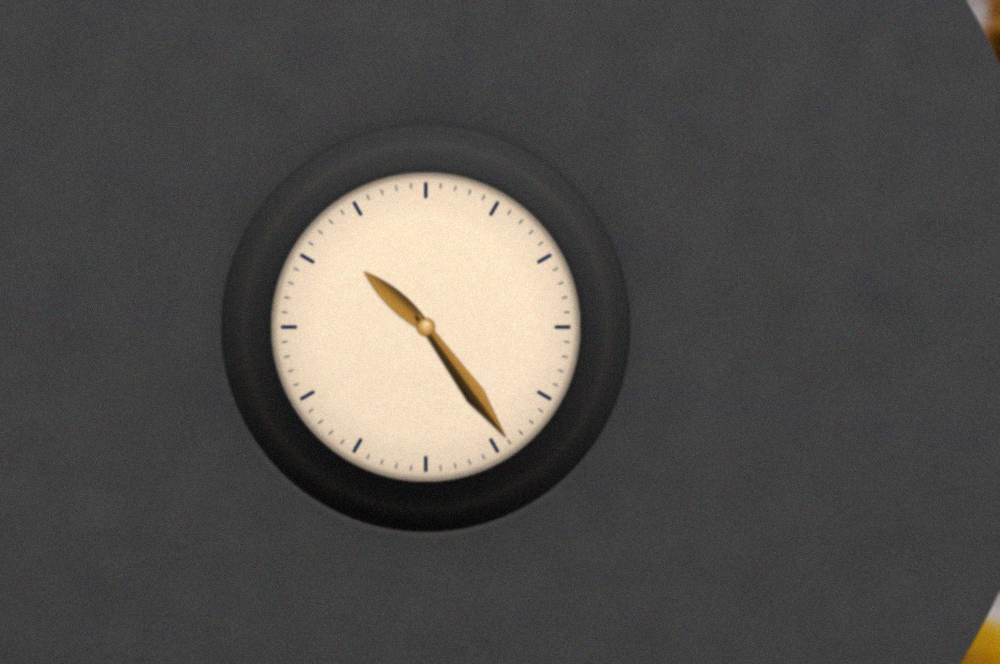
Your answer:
**10:24**
